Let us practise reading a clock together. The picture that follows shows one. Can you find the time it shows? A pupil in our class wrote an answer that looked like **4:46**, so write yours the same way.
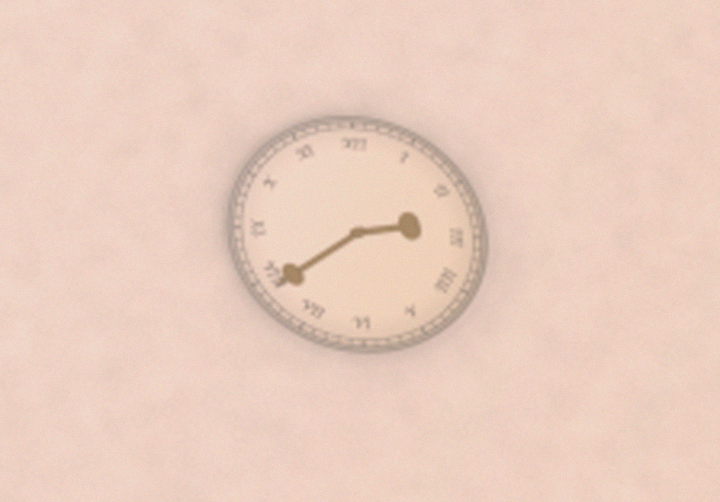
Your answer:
**2:39**
